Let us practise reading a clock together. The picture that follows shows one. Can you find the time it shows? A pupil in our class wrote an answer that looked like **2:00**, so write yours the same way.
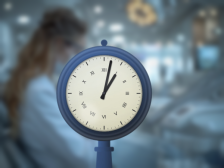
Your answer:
**1:02**
